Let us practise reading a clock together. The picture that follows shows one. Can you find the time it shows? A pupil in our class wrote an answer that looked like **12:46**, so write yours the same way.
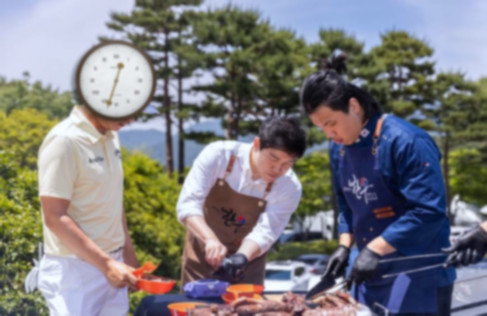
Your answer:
**12:33**
